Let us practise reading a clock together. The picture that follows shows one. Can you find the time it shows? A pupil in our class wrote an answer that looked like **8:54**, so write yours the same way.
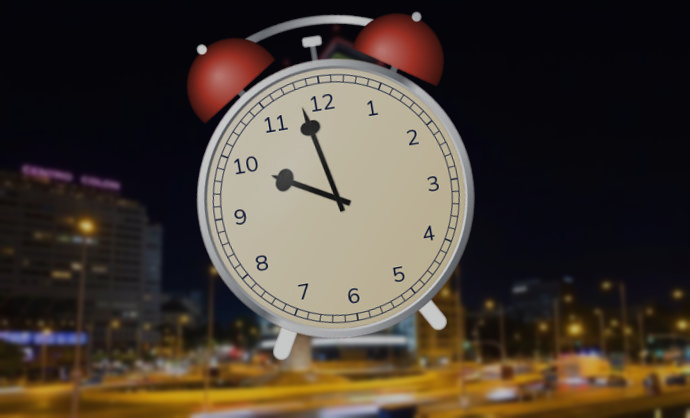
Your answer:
**9:58**
